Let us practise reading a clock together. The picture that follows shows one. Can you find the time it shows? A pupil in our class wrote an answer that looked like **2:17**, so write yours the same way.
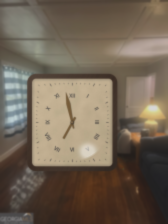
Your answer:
**6:58**
